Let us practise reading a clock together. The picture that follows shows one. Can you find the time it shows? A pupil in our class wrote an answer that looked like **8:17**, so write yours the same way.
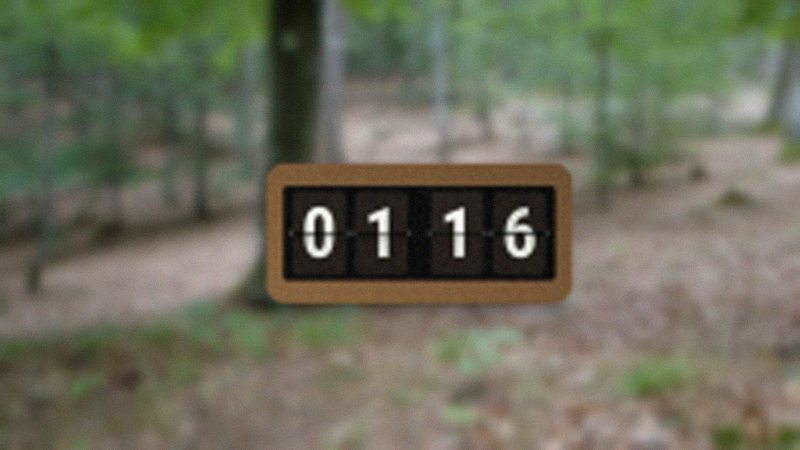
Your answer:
**1:16**
